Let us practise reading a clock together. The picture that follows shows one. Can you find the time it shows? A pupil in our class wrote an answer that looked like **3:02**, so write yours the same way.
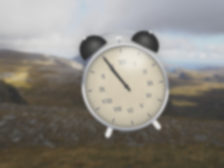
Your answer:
**10:55**
